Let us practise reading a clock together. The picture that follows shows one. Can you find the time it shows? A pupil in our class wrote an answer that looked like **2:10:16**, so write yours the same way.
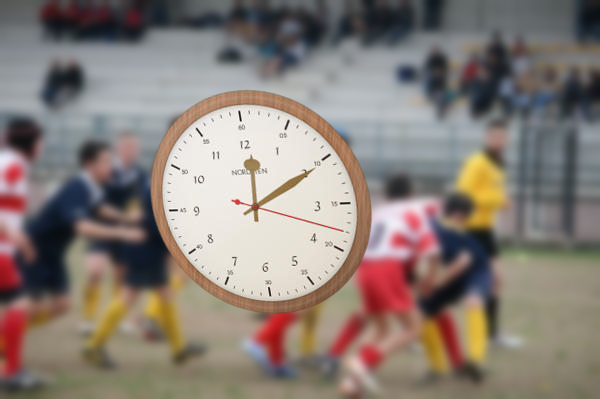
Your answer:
**12:10:18**
